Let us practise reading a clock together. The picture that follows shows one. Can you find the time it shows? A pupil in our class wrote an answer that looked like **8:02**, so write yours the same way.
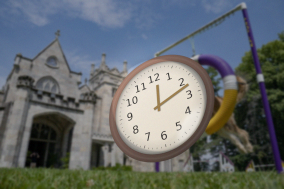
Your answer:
**12:12**
